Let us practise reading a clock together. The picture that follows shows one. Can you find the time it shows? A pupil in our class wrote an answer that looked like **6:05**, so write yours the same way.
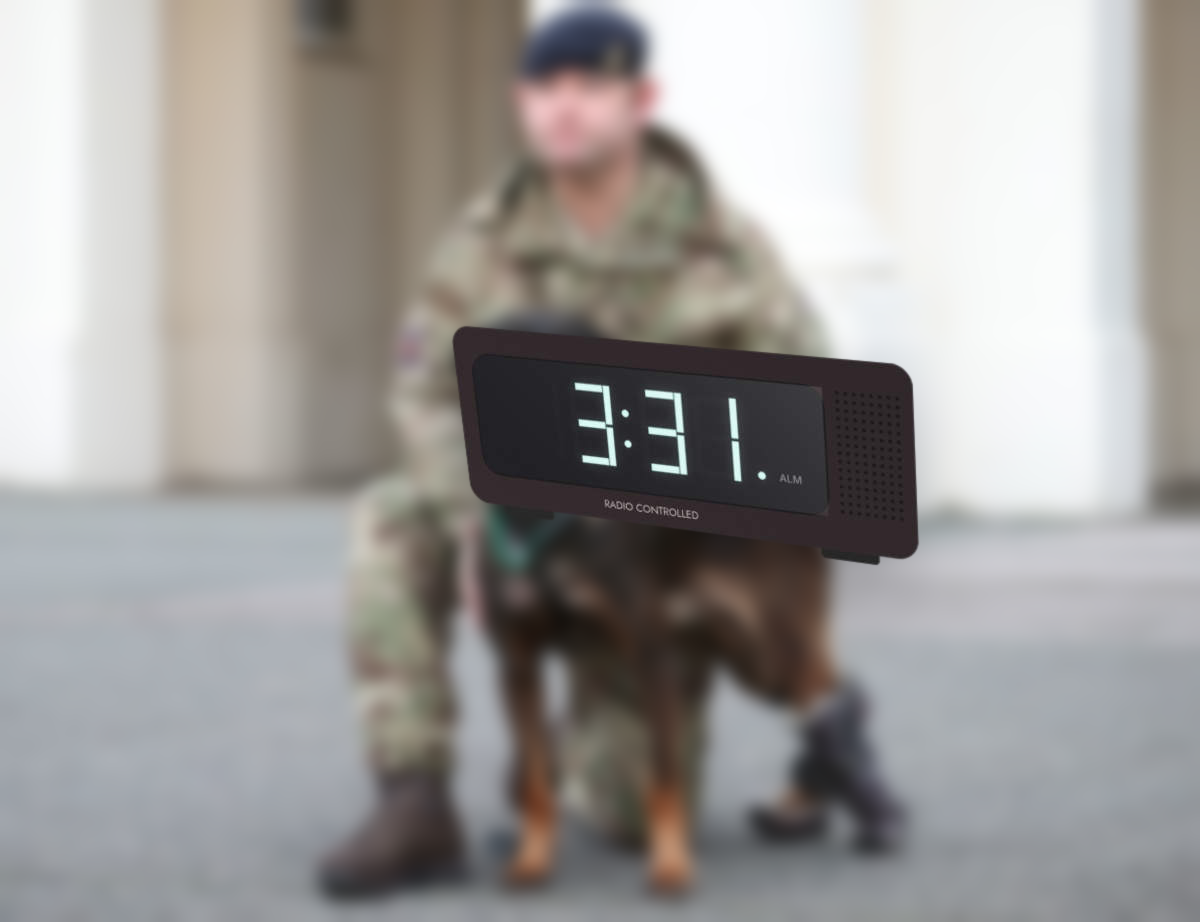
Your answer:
**3:31**
